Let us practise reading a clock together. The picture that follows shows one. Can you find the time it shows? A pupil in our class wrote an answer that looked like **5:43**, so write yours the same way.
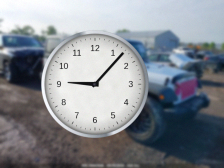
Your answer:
**9:07**
